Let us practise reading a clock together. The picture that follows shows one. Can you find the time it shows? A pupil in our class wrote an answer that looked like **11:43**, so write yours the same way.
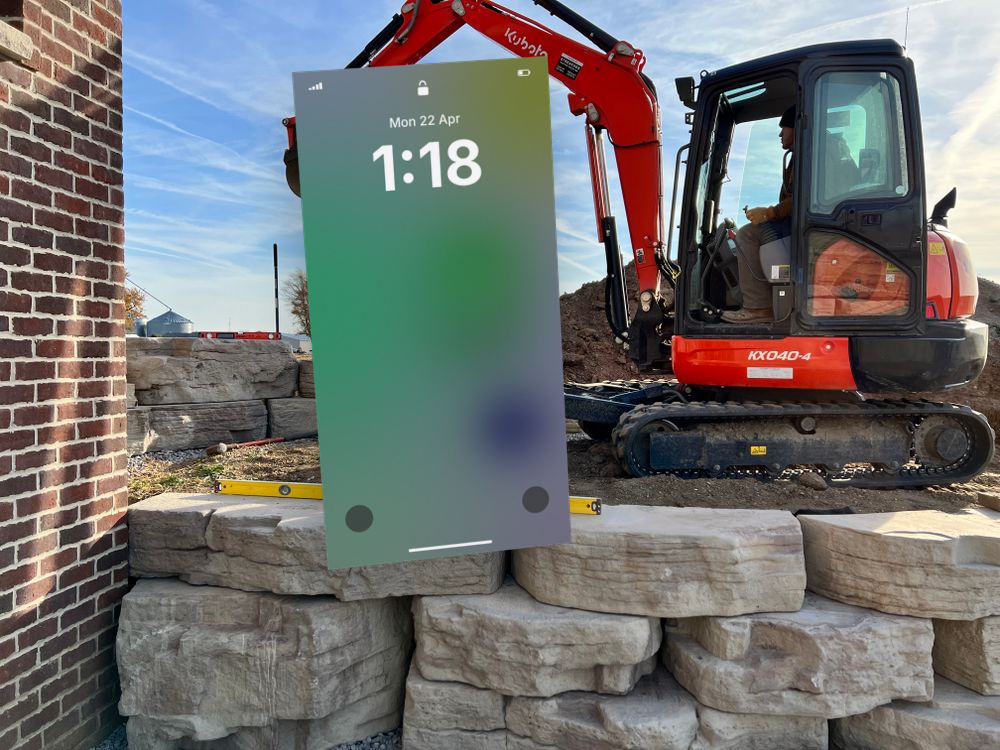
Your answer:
**1:18**
